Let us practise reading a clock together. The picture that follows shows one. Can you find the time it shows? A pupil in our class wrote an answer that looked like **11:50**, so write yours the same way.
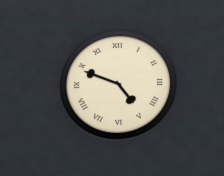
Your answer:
**4:49**
